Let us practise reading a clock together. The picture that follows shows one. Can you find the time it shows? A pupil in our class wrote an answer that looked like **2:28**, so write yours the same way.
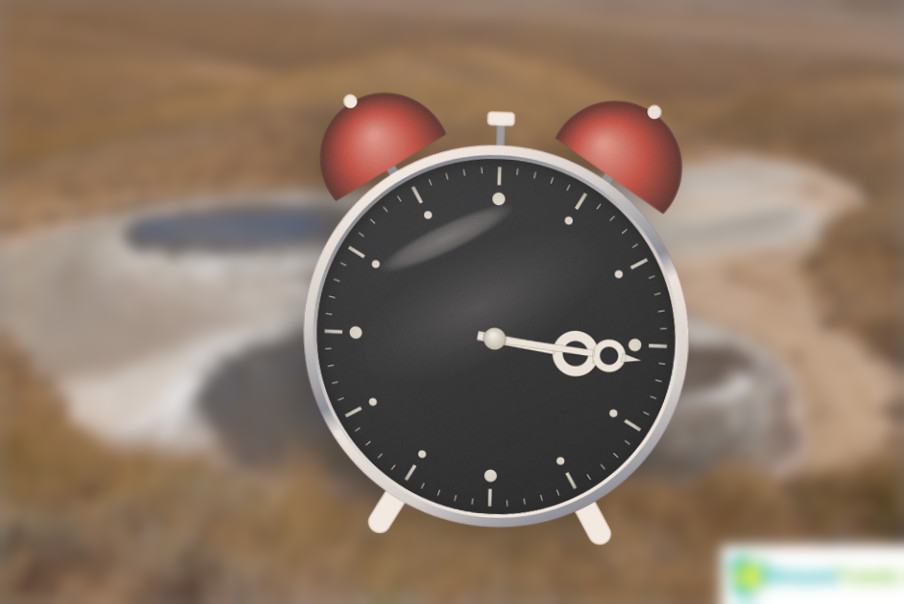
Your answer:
**3:16**
